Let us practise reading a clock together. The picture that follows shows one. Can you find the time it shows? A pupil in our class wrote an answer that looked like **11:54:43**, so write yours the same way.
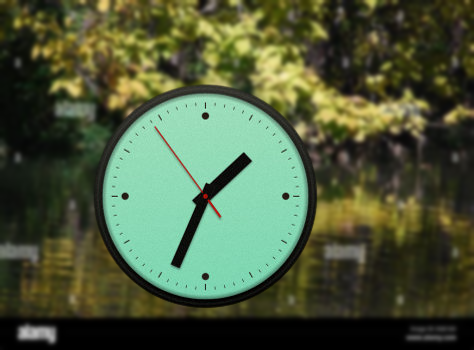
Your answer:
**1:33:54**
